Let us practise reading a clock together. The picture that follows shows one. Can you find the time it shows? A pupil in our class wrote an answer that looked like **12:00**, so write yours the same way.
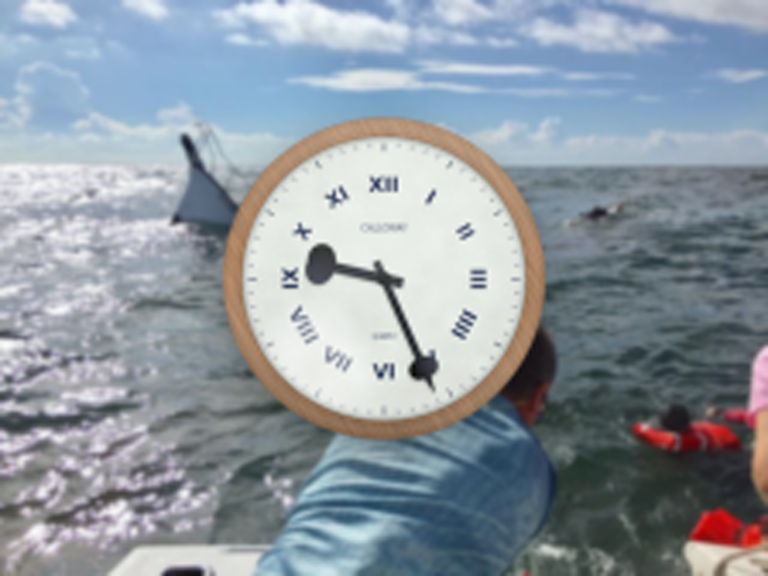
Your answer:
**9:26**
